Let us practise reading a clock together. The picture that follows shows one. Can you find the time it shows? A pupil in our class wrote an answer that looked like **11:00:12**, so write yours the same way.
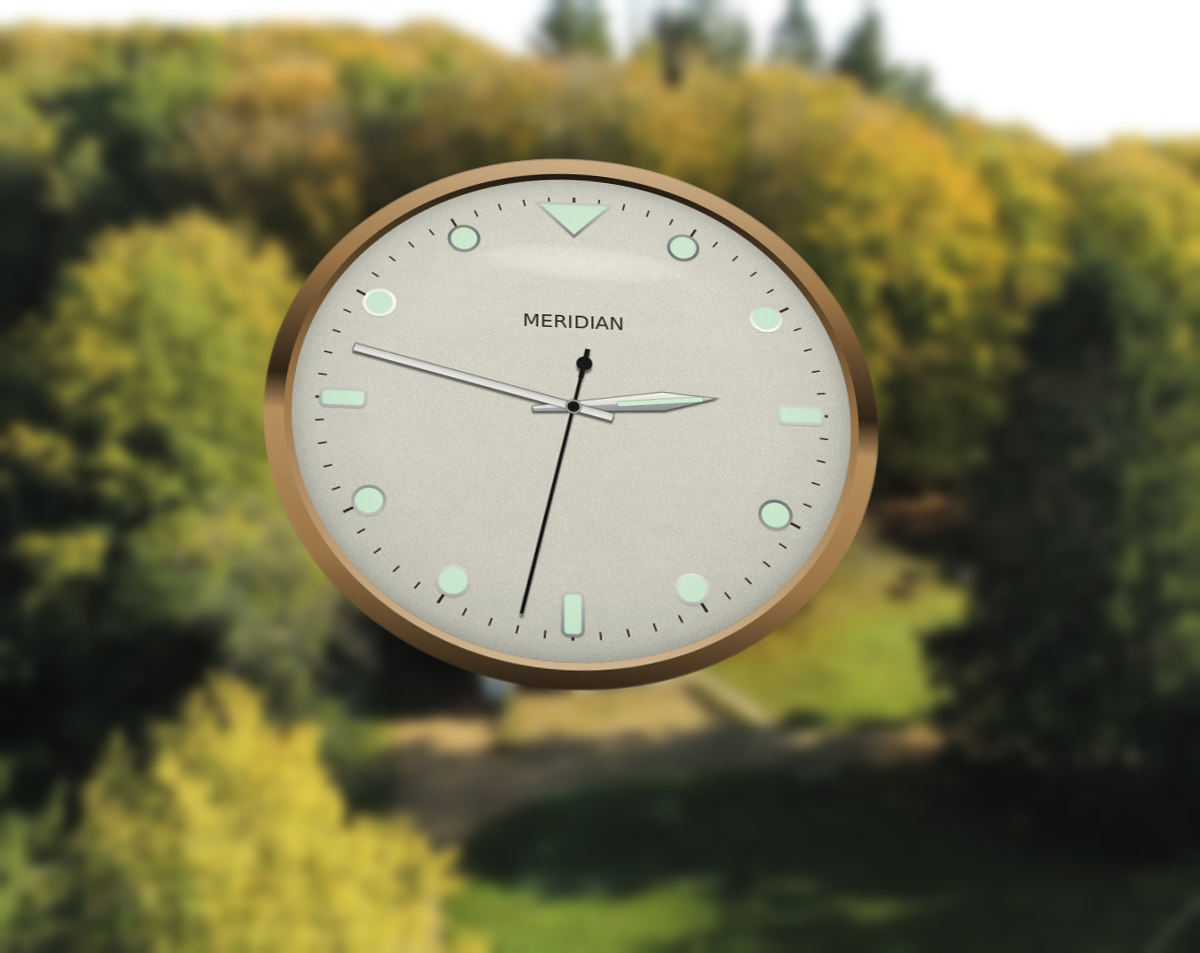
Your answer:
**2:47:32**
